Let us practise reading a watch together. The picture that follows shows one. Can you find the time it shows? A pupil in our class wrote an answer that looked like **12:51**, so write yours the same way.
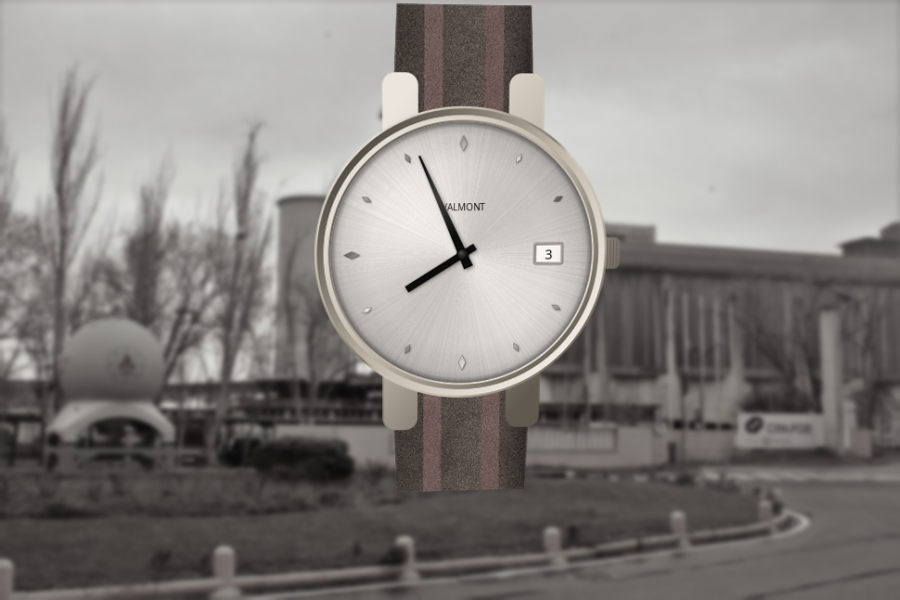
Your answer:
**7:56**
